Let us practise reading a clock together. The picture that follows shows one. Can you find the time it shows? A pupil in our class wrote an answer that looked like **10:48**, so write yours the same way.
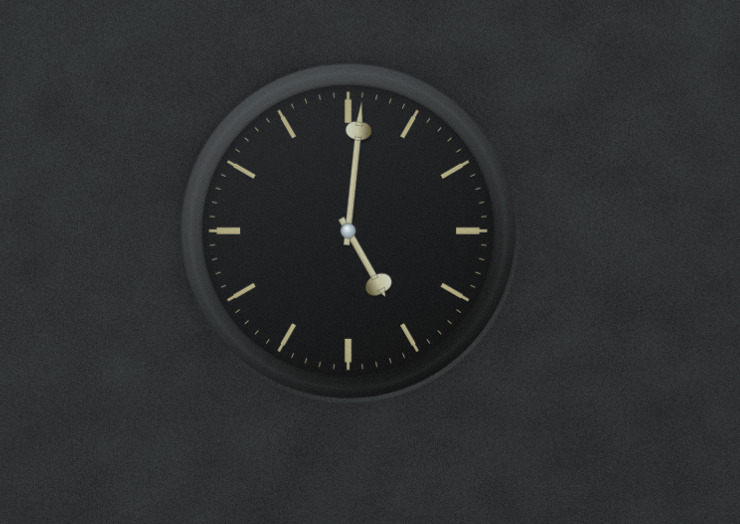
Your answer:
**5:01**
